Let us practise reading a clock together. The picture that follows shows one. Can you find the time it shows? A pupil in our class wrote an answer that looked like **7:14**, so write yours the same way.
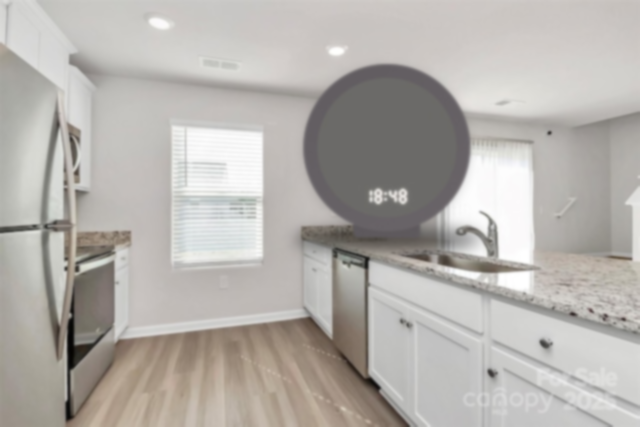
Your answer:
**18:48**
